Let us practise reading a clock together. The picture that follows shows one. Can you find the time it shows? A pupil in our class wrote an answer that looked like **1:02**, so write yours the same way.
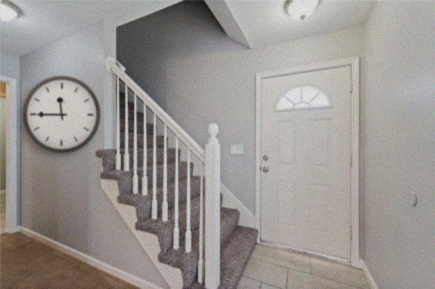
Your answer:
**11:45**
